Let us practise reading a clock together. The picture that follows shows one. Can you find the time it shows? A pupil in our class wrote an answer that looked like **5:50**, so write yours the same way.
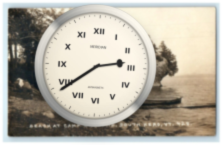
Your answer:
**2:39**
